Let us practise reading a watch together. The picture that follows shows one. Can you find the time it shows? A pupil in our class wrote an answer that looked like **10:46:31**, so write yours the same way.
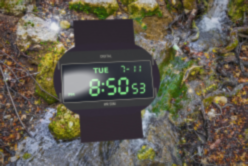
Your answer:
**8:50:53**
